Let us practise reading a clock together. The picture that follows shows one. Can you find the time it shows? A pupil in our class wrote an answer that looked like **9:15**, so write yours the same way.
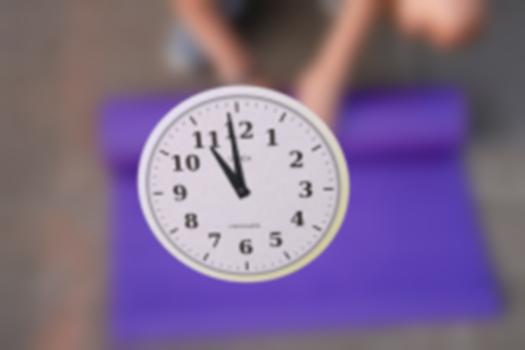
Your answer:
**10:59**
